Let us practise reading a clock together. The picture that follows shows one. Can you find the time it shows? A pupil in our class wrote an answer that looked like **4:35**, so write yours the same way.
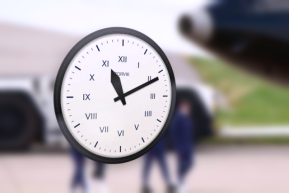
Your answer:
**11:11**
